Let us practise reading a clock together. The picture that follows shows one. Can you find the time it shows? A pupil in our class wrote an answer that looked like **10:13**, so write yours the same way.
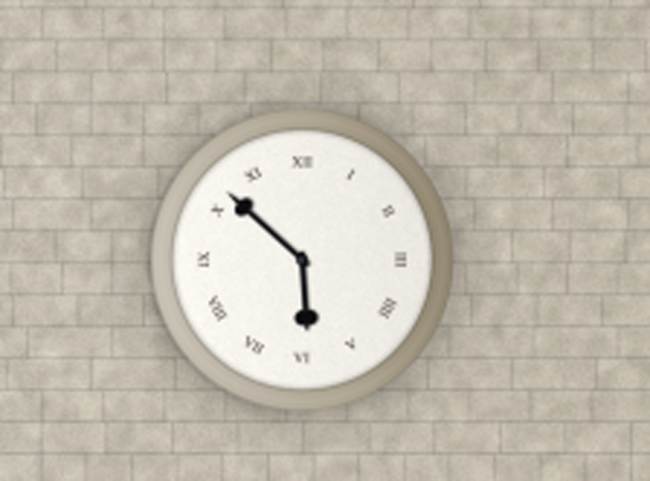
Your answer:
**5:52**
